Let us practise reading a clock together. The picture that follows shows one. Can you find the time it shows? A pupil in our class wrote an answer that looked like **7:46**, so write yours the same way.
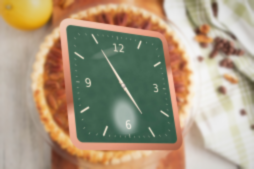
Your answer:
**4:55**
